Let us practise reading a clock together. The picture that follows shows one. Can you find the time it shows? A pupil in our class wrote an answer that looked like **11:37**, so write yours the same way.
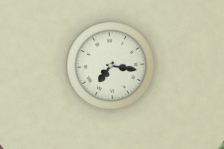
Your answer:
**7:17**
